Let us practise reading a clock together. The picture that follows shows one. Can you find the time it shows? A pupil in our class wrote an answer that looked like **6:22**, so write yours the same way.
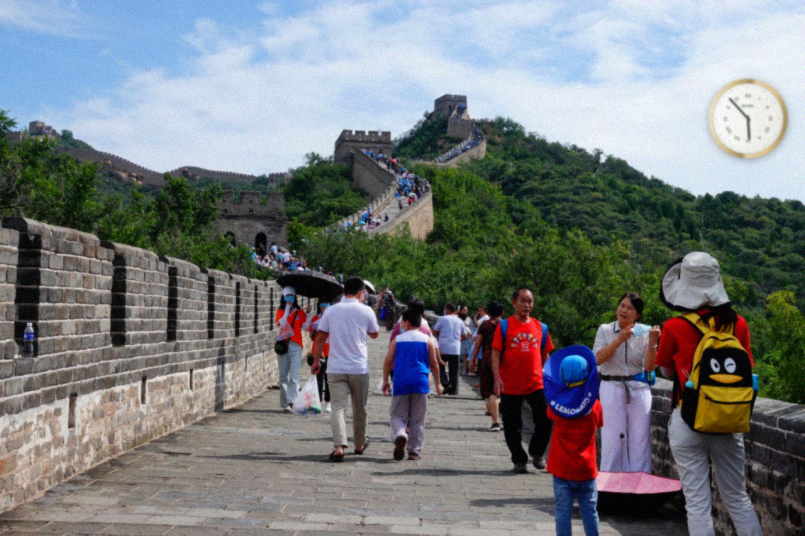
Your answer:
**5:53**
